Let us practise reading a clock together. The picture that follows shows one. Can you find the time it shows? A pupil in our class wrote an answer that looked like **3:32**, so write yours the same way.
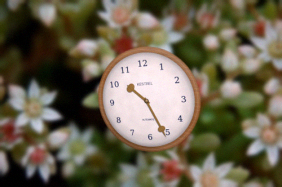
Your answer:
**10:26**
